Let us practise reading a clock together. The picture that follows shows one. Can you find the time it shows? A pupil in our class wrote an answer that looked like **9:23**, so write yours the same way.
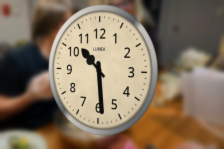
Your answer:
**10:29**
